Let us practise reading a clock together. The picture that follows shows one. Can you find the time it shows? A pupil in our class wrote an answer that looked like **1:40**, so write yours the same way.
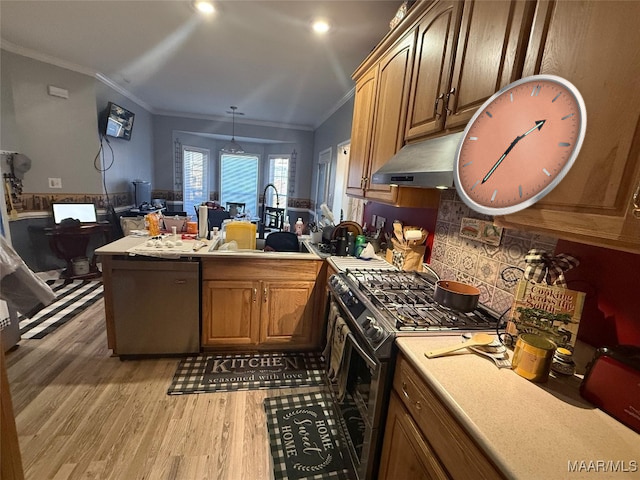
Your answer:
**1:34**
